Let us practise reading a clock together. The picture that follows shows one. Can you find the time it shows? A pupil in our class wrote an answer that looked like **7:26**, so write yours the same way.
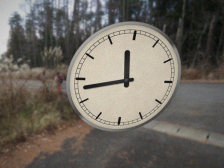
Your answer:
**11:43**
